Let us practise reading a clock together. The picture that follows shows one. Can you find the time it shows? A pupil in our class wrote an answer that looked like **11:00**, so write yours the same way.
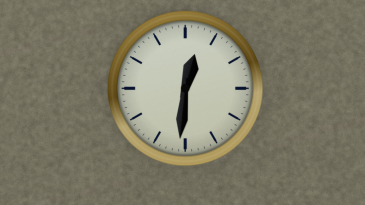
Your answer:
**12:31**
